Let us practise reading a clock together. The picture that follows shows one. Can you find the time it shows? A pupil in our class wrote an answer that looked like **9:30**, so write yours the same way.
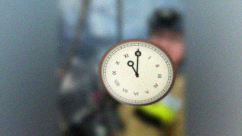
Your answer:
**11:00**
